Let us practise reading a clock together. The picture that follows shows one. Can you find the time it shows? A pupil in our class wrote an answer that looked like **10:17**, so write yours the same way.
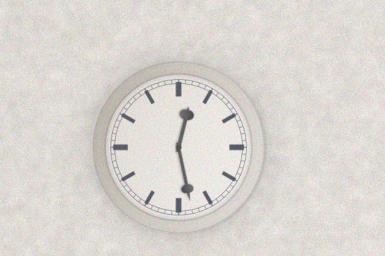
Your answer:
**12:28**
